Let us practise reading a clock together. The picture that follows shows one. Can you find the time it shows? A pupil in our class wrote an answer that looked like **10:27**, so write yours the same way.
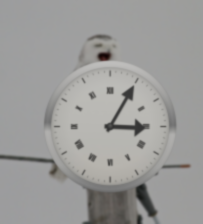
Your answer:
**3:05**
